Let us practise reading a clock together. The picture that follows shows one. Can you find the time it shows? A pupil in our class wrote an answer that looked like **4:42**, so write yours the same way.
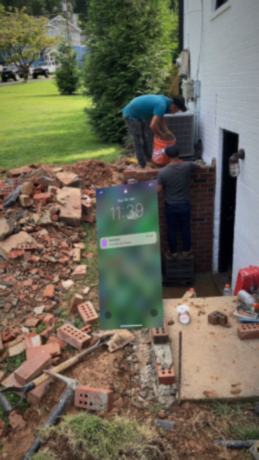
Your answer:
**11:39**
